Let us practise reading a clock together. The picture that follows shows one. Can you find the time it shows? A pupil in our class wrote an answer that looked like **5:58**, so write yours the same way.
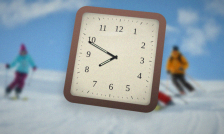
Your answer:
**7:49**
